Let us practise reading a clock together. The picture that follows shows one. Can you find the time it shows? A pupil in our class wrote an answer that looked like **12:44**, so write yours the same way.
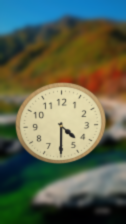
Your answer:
**4:30**
